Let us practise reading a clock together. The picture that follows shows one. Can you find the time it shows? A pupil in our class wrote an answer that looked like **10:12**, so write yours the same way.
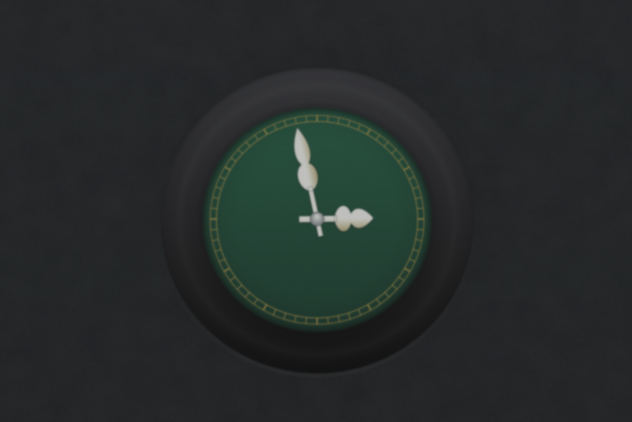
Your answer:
**2:58**
